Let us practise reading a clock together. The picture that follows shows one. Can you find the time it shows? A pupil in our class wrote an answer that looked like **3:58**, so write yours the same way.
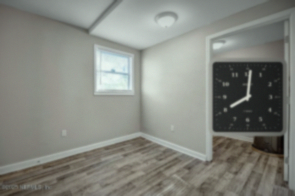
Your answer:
**8:01**
